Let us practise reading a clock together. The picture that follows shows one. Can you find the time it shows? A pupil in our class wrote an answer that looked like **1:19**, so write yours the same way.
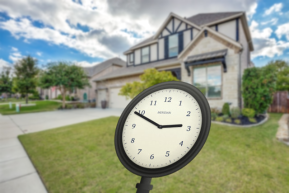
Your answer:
**2:49**
